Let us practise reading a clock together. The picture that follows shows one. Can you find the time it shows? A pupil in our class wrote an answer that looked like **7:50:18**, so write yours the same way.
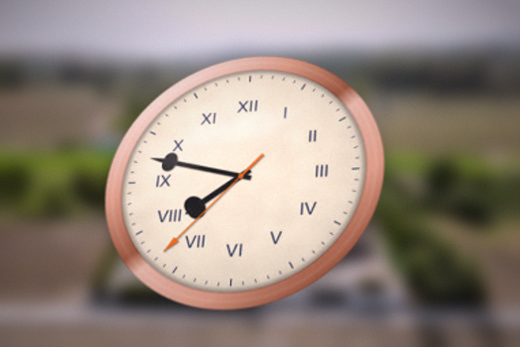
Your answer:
**7:47:37**
